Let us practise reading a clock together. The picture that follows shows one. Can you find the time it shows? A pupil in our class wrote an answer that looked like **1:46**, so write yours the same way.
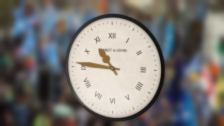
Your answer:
**10:46**
